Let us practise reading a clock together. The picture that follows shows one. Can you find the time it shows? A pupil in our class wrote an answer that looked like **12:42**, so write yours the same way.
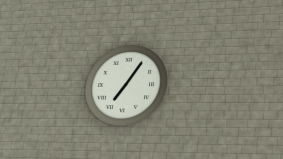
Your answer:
**7:05**
